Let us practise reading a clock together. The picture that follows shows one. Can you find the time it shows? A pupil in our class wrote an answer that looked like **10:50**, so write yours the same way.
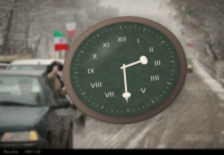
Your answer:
**2:30**
